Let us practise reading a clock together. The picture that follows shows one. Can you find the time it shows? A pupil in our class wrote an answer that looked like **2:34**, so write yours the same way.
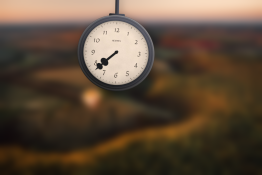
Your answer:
**7:38**
